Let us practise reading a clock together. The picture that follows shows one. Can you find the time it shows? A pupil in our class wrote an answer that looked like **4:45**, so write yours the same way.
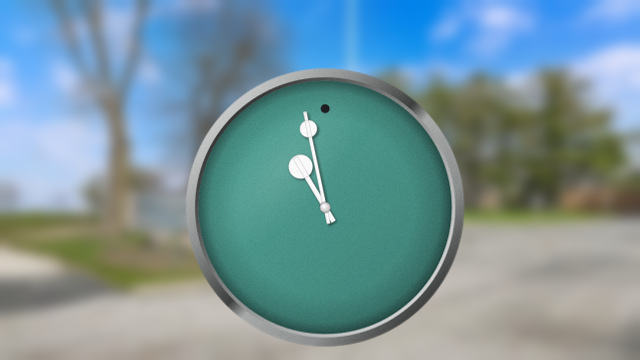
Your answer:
**10:58**
